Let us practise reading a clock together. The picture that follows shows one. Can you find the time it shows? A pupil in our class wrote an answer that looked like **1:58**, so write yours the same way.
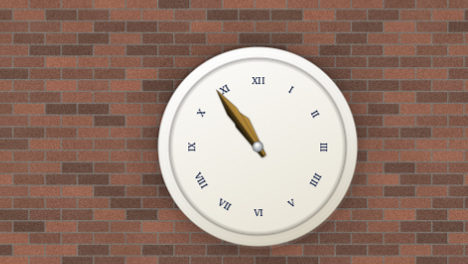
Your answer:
**10:54**
